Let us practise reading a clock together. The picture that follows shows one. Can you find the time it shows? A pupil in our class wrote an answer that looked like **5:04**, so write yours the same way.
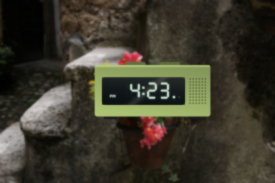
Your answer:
**4:23**
